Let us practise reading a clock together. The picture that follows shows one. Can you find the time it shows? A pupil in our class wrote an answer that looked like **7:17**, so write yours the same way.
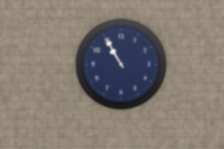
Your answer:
**10:55**
